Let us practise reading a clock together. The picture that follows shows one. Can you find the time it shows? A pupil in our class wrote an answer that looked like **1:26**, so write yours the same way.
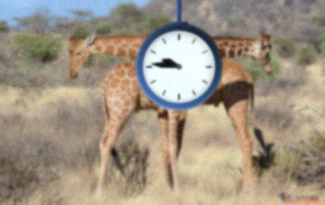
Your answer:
**9:46**
